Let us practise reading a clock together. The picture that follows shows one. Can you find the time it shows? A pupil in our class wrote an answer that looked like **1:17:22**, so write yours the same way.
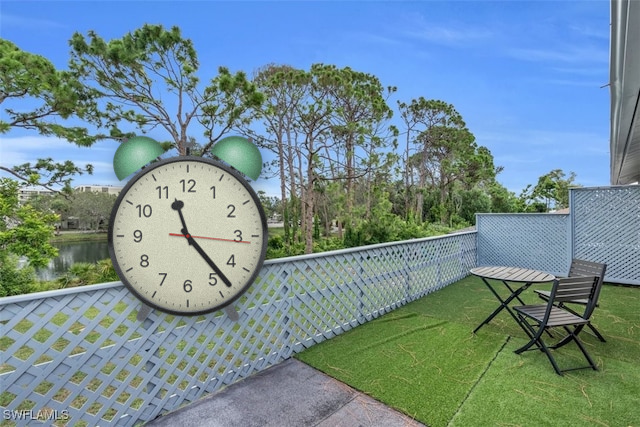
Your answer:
**11:23:16**
